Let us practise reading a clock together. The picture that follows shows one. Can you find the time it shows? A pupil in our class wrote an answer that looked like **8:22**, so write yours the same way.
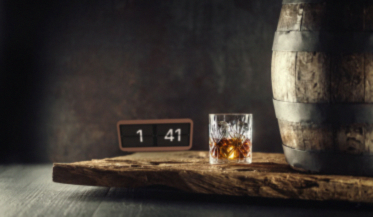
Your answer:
**1:41**
